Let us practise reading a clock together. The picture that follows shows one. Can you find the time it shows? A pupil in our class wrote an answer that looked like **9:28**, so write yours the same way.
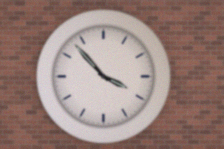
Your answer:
**3:53**
